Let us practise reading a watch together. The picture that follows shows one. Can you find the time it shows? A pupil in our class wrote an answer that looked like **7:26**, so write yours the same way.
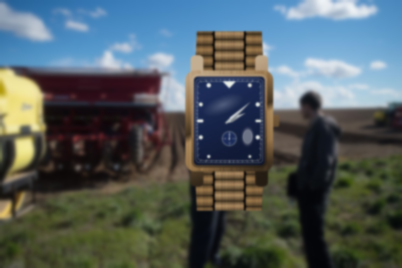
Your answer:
**2:08**
